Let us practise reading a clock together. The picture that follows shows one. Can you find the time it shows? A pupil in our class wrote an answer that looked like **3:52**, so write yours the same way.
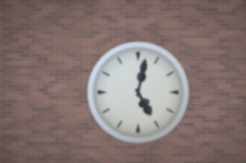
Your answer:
**5:02**
